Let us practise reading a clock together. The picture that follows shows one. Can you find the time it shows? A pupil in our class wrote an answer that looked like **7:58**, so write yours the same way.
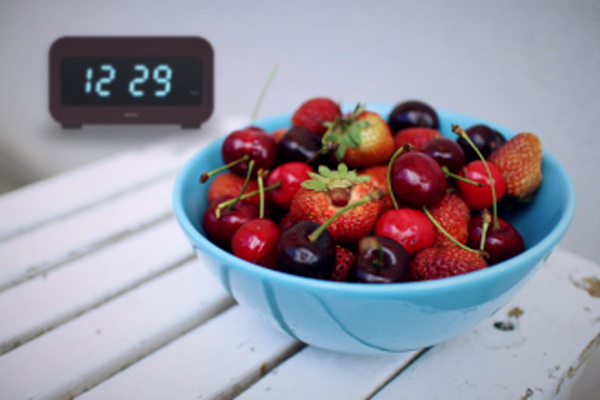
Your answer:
**12:29**
